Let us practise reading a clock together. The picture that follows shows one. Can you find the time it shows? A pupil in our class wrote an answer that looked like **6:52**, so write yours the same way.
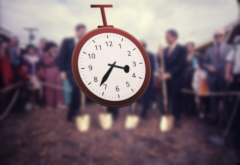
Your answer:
**3:37**
